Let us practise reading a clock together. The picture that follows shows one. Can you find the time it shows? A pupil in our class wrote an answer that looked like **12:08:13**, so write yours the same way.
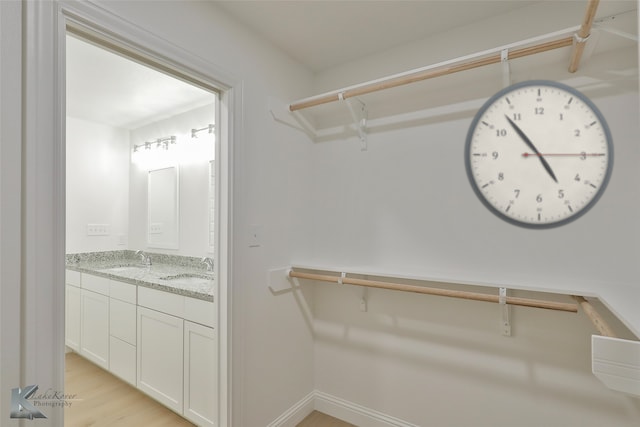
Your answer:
**4:53:15**
